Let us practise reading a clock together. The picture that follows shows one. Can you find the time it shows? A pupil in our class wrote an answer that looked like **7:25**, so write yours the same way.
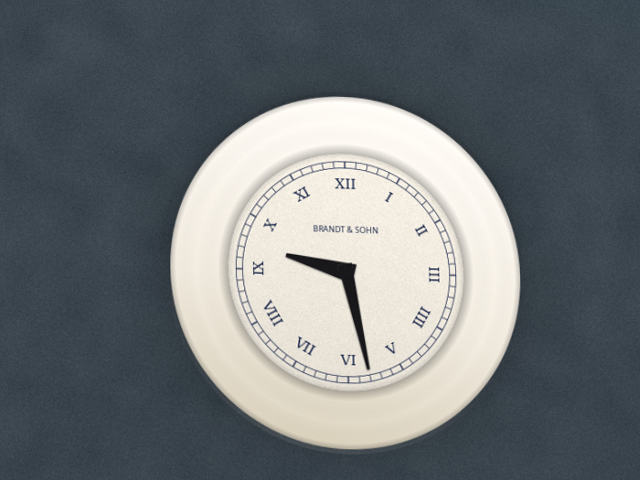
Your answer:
**9:28**
